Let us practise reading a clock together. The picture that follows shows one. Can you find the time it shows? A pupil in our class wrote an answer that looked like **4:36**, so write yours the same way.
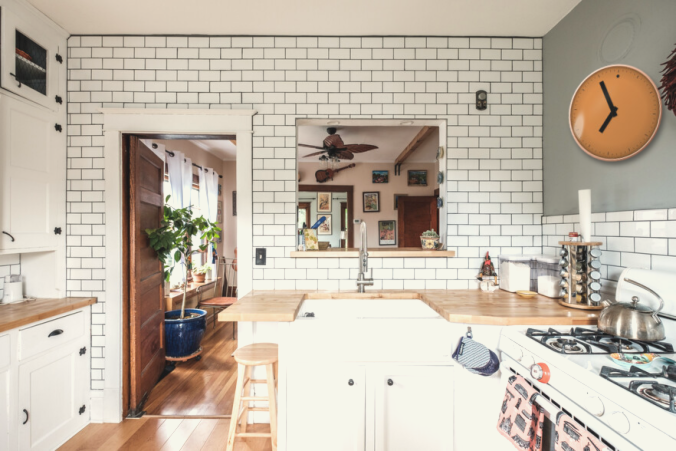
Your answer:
**6:55**
